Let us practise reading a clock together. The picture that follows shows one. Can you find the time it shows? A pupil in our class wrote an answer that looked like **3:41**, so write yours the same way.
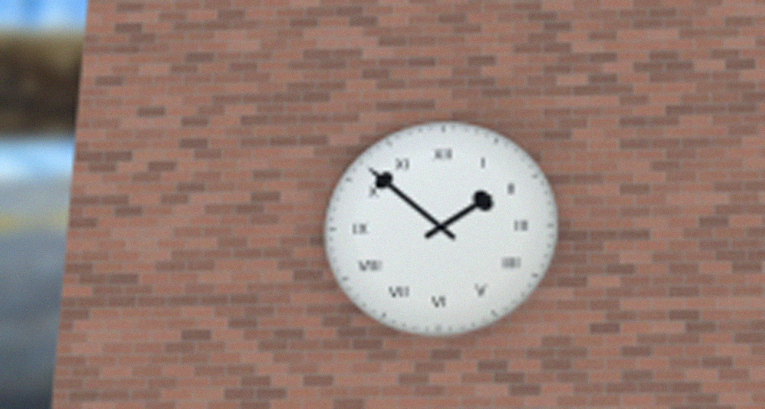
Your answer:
**1:52**
